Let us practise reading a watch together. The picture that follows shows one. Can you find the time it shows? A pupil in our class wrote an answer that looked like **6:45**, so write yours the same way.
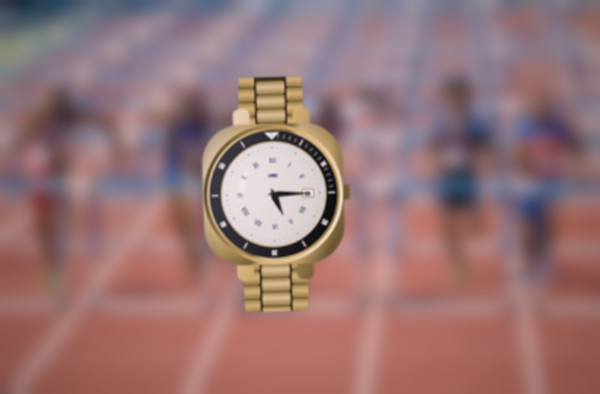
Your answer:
**5:15**
